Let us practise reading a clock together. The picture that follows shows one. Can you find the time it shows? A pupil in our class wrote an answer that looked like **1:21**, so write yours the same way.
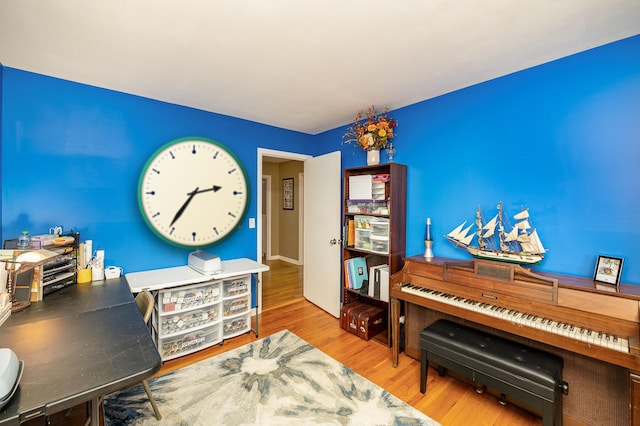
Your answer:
**2:36**
